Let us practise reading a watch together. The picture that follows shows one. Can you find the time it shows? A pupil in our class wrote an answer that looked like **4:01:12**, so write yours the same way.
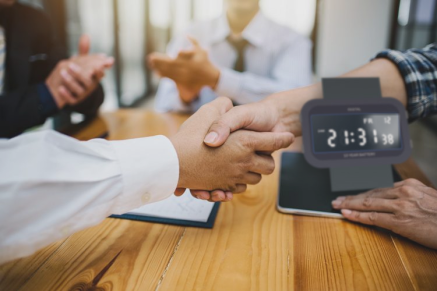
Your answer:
**21:31:38**
